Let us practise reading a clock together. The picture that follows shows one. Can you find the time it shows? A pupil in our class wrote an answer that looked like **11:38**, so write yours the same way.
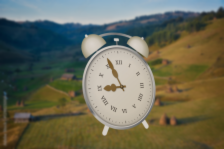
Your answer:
**8:56**
